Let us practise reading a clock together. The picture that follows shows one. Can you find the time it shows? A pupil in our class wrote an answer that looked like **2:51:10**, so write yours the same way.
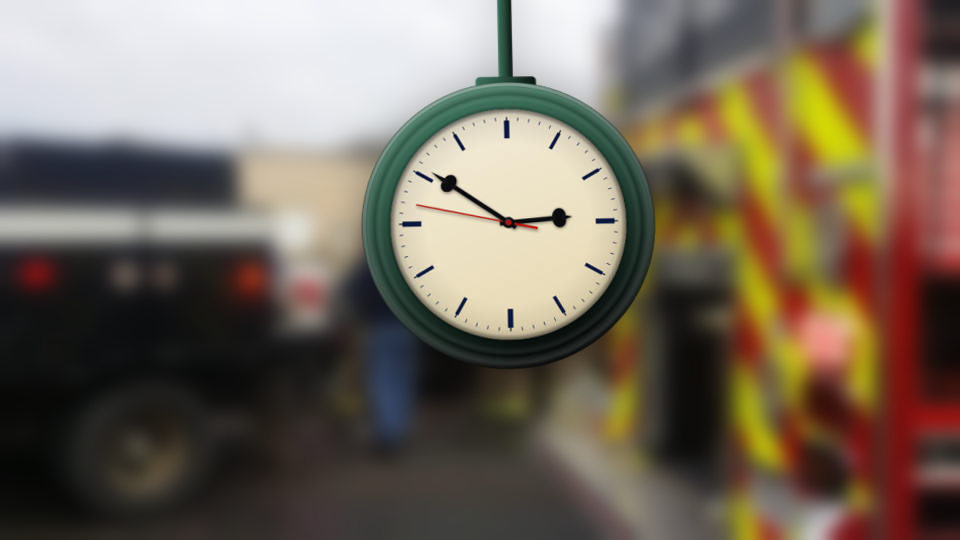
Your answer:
**2:50:47**
